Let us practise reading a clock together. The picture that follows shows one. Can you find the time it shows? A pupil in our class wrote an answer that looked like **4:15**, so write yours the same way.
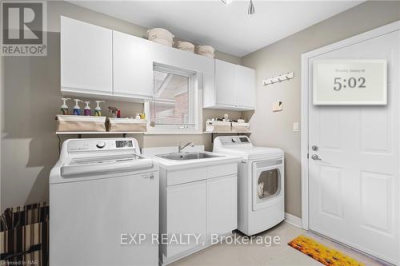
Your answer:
**5:02**
